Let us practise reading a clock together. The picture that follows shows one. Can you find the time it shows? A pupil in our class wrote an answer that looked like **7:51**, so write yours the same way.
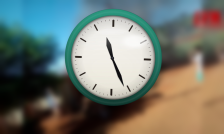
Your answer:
**11:26**
